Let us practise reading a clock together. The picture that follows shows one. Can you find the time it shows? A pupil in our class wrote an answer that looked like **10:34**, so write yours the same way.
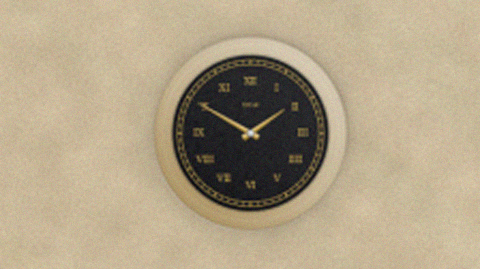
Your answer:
**1:50**
